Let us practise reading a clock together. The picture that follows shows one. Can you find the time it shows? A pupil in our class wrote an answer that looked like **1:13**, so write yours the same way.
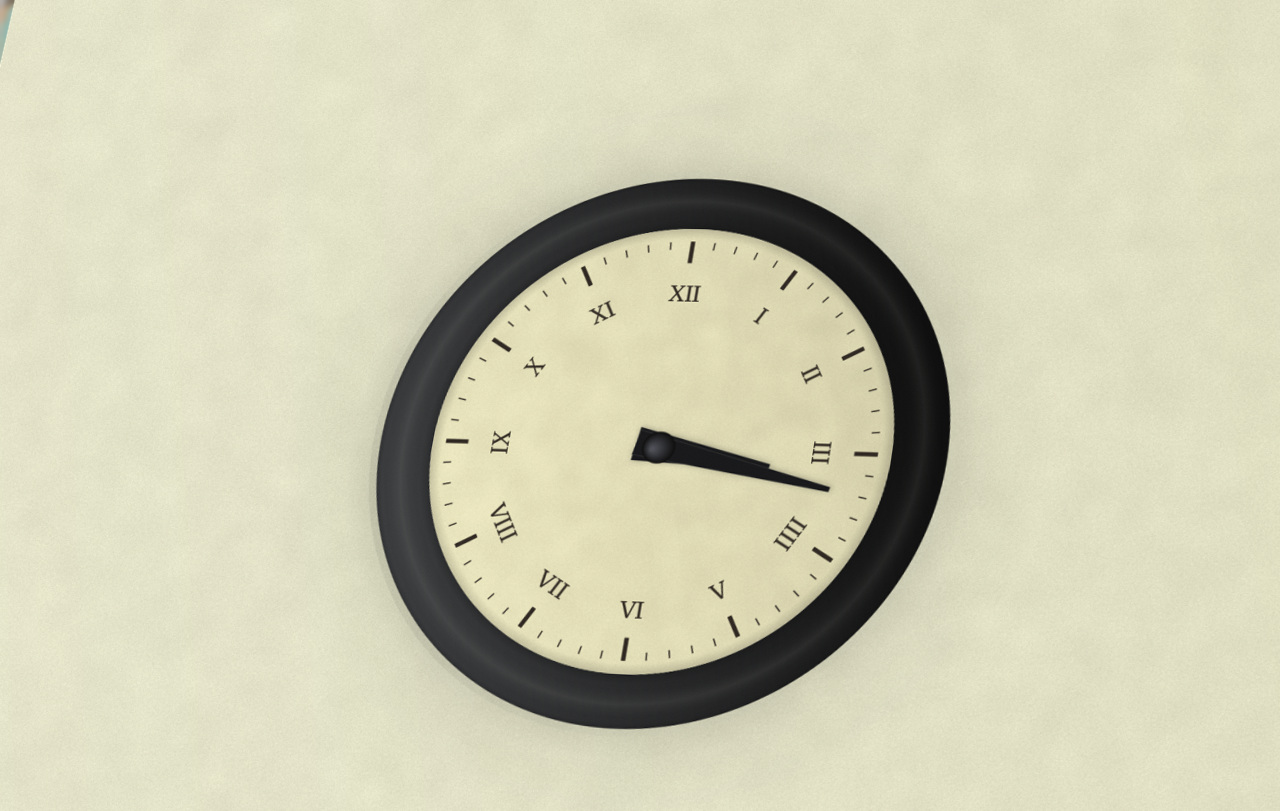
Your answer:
**3:17**
